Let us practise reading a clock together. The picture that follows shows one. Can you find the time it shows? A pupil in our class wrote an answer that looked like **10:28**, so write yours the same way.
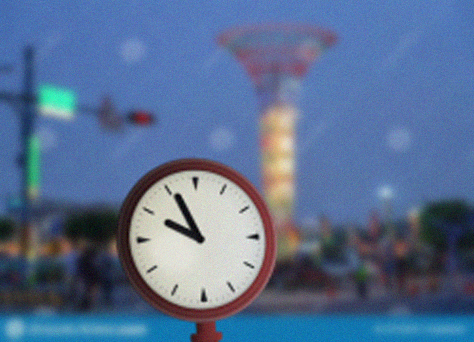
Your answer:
**9:56**
